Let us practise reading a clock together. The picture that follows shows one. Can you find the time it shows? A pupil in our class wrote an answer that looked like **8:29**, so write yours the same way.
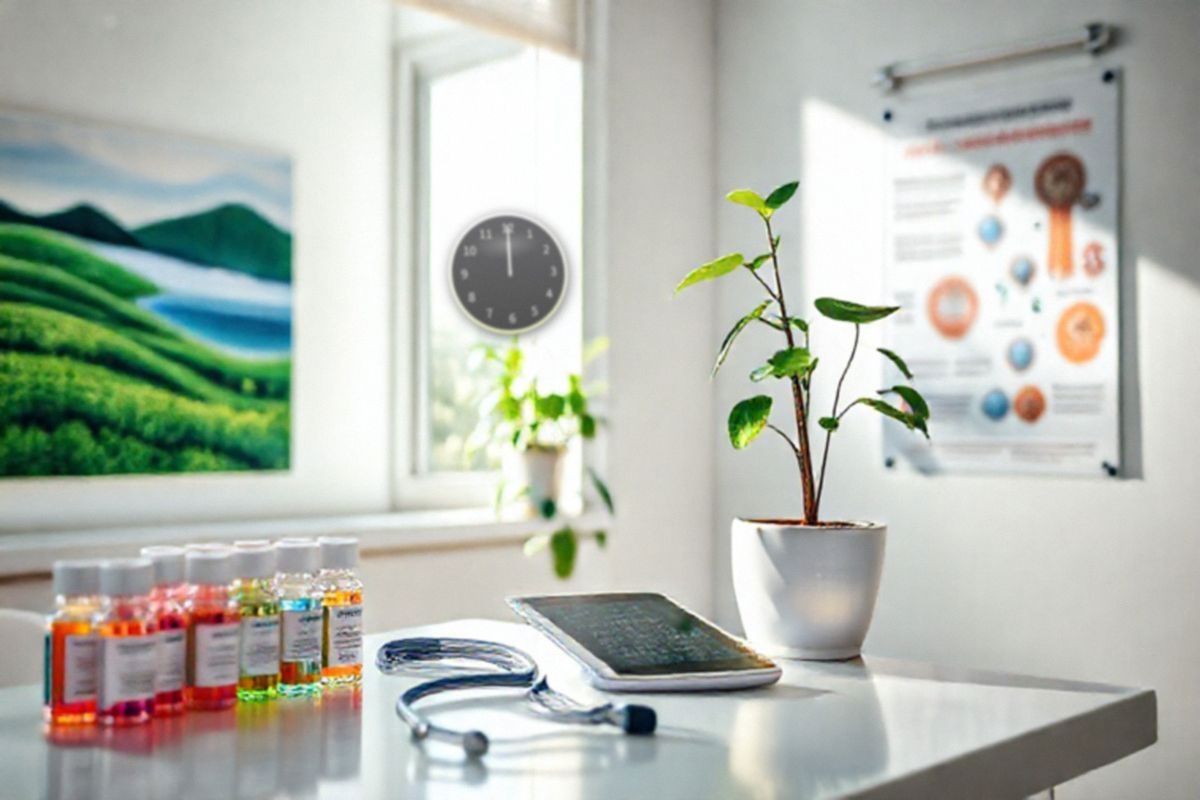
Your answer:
**12:00**
